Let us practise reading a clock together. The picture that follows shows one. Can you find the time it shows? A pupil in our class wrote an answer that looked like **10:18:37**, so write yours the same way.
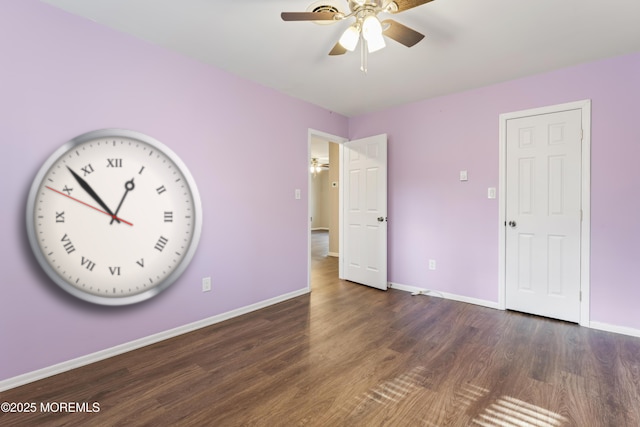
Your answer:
**12:52:49**
